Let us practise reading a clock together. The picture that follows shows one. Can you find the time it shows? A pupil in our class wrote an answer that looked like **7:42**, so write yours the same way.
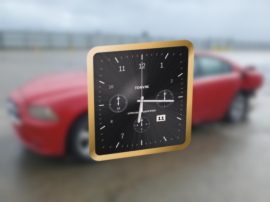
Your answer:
**6:16**
